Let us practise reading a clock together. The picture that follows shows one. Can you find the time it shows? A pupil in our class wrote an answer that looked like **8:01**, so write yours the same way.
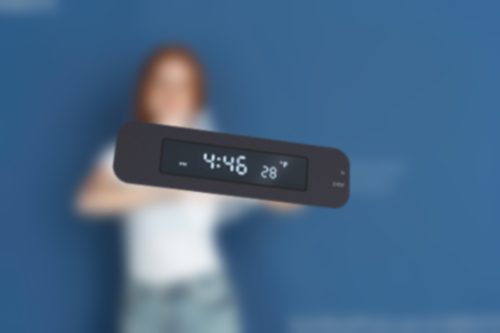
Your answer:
**4:46**
